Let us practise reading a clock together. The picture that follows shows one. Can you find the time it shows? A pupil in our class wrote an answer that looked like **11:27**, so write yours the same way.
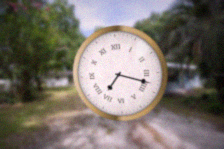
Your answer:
**7:18**
